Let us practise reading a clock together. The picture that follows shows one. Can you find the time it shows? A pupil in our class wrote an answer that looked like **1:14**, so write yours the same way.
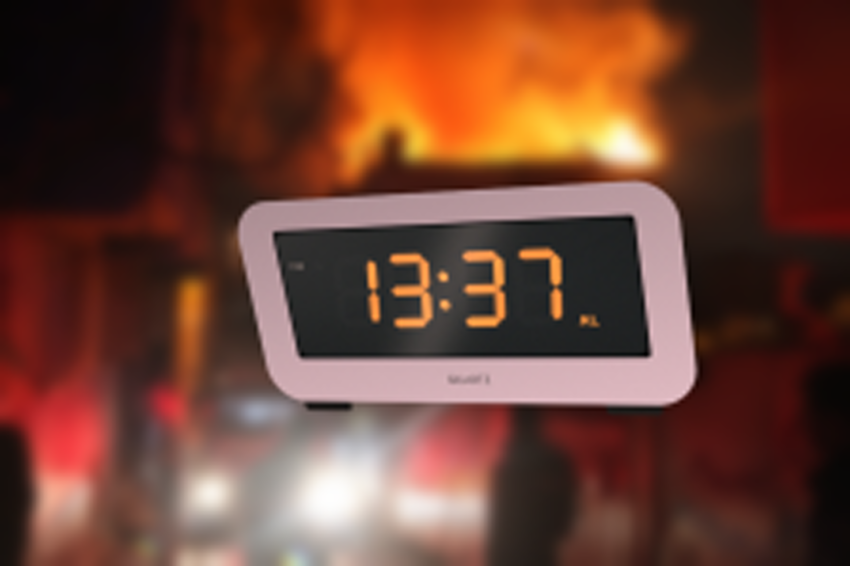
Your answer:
**13:37**
